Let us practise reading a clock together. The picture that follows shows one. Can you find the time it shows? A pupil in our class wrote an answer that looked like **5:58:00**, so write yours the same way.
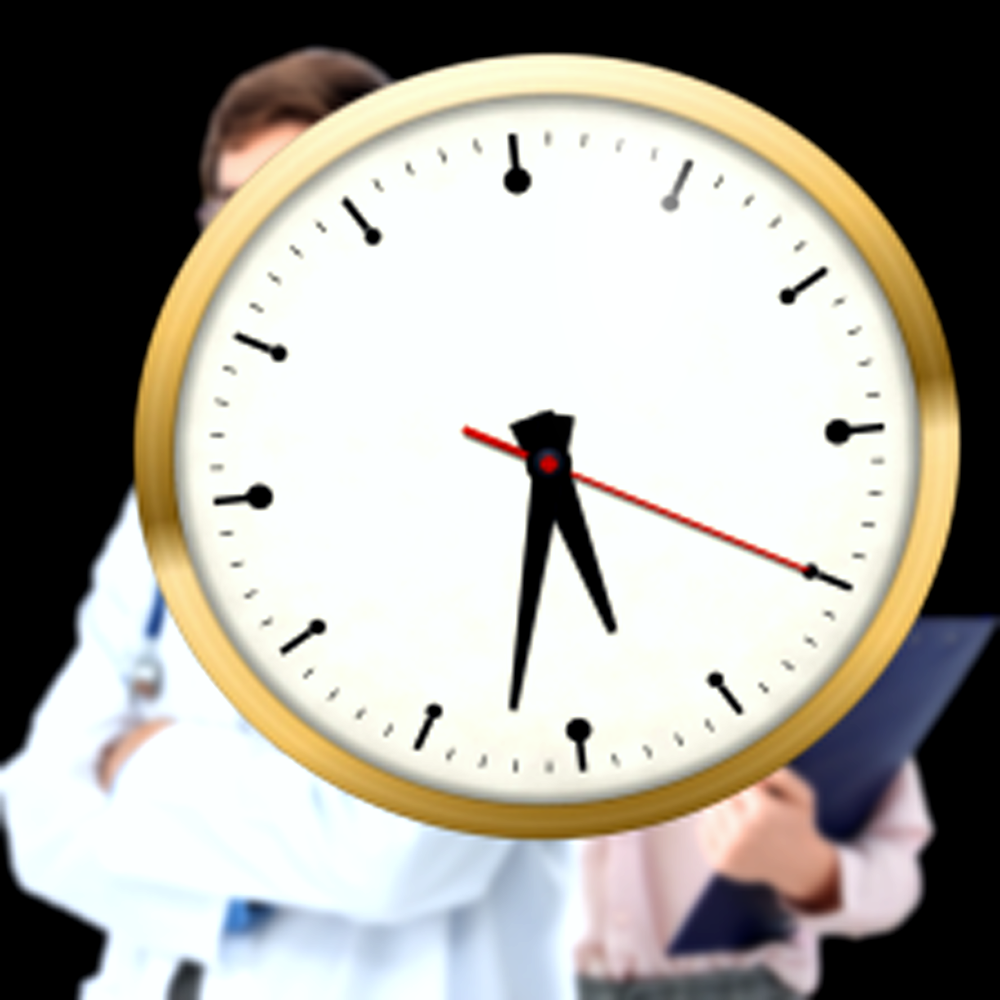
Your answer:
**5:32:20**
